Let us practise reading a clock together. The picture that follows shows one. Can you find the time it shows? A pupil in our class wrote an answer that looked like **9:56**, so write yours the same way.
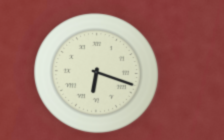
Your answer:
**6:18**
